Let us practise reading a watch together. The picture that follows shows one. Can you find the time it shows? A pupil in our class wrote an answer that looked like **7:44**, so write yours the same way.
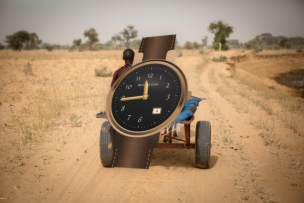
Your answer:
**11:44**
